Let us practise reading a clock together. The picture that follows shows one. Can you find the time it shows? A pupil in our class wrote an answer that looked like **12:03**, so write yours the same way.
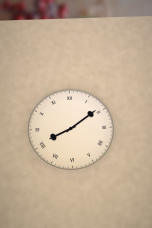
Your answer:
**8:09**
